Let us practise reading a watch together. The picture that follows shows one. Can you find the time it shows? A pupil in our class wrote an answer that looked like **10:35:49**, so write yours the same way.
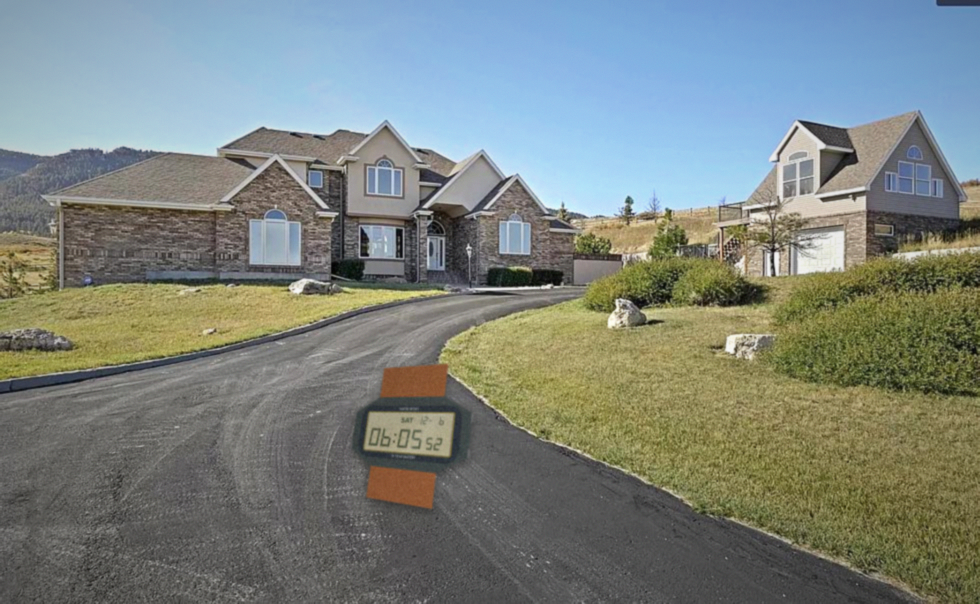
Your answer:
**6:05:52**
